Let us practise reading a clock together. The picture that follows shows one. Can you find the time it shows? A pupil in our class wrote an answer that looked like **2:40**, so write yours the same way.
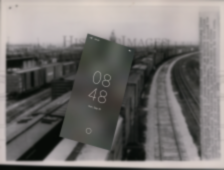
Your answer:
**8:48**
